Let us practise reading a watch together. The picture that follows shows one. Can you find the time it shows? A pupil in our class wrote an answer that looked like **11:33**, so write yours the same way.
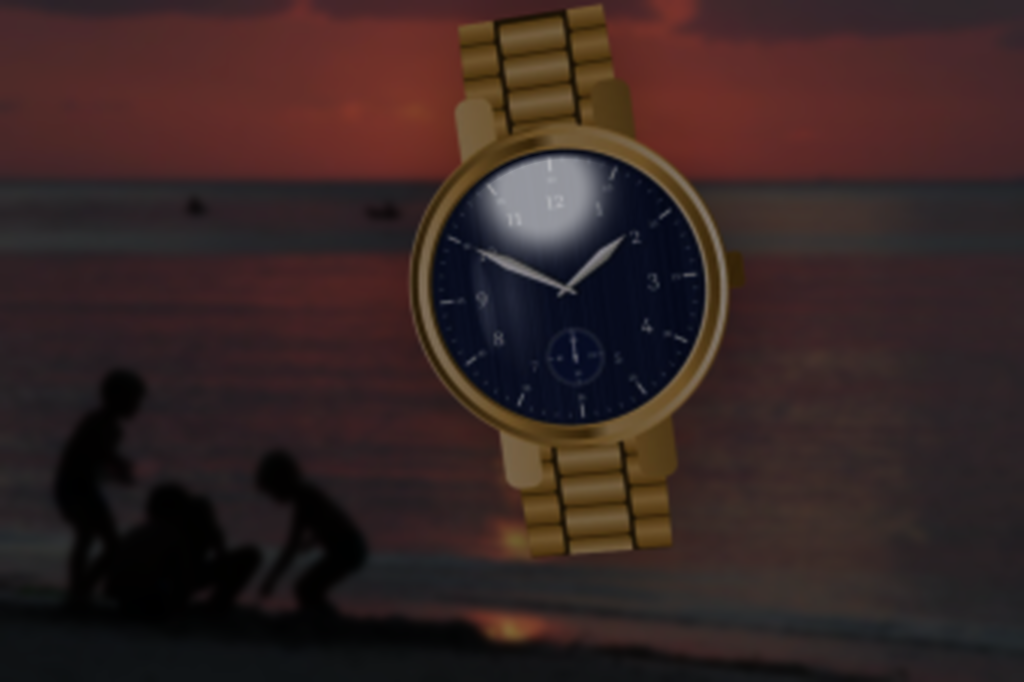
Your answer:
**1:50**
